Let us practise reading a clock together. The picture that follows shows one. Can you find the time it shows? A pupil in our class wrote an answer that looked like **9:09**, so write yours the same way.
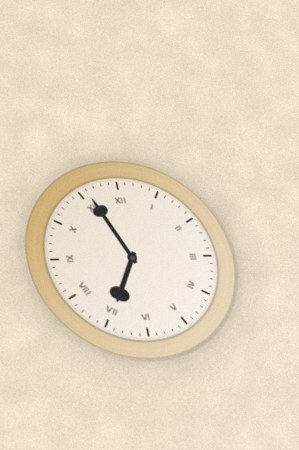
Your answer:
**6:56**
